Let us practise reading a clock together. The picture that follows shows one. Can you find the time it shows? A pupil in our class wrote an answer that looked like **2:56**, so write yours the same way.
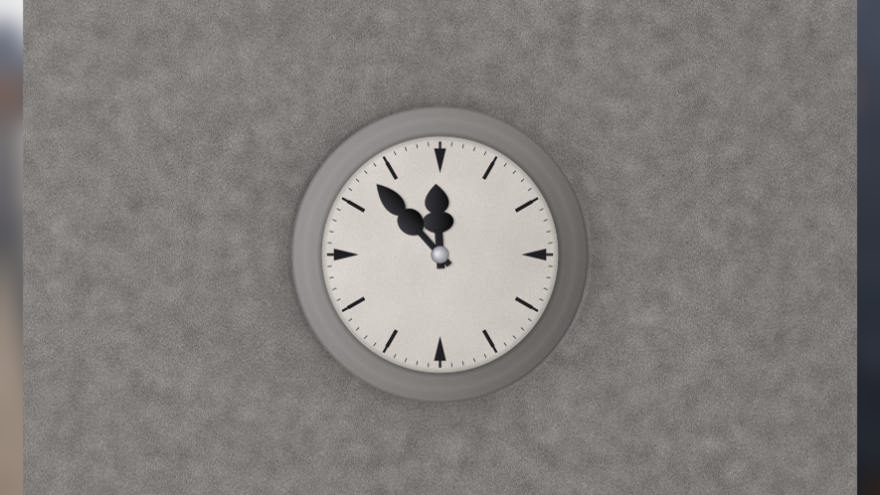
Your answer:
**11:53**
